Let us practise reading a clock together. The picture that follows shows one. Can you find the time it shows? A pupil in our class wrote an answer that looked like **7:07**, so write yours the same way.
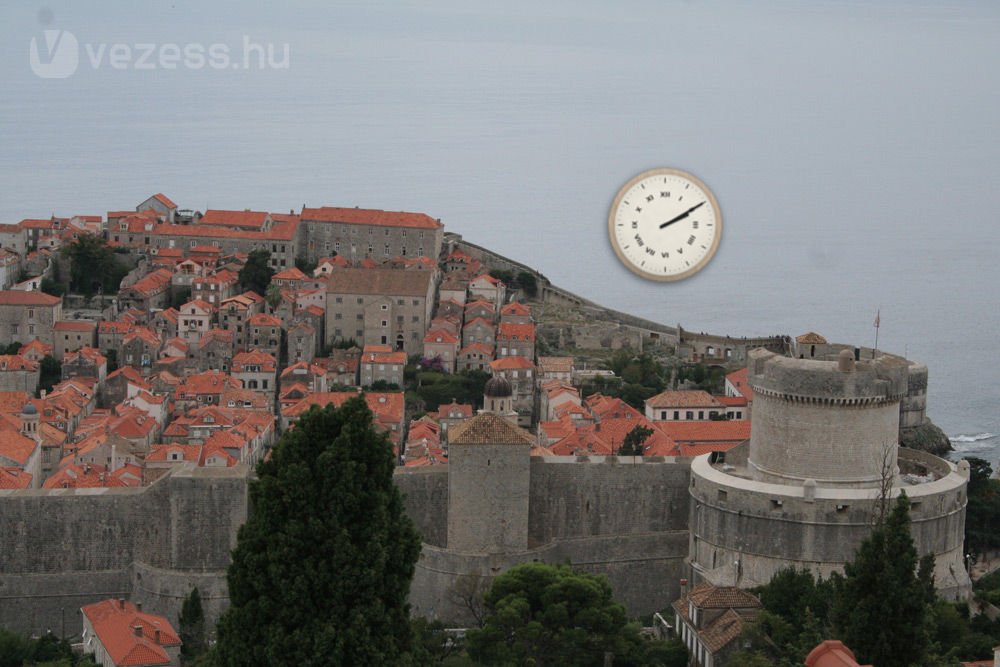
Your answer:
**2:10**
